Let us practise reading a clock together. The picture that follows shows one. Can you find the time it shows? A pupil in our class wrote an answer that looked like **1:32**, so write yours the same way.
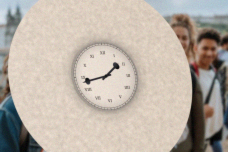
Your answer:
**1:43**
